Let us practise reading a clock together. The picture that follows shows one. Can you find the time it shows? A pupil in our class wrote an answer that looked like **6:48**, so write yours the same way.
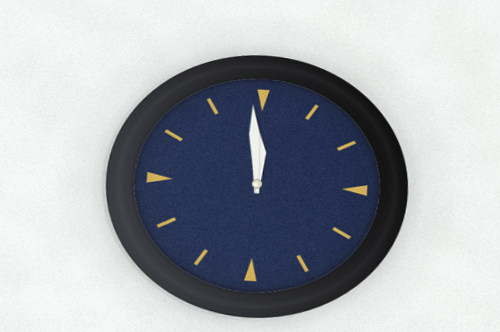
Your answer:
**11:59**
